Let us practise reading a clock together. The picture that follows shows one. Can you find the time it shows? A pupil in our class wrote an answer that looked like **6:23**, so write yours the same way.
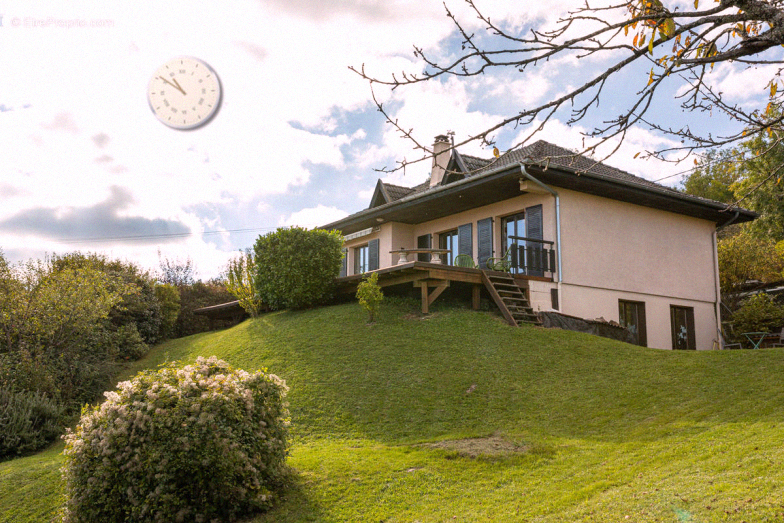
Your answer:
**10:51**
